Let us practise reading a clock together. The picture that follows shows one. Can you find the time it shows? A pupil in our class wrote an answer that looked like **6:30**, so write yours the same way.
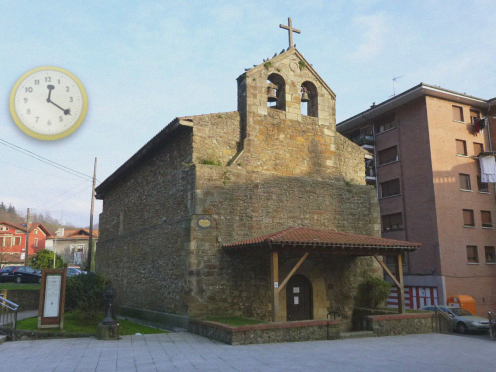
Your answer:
**12:21**
